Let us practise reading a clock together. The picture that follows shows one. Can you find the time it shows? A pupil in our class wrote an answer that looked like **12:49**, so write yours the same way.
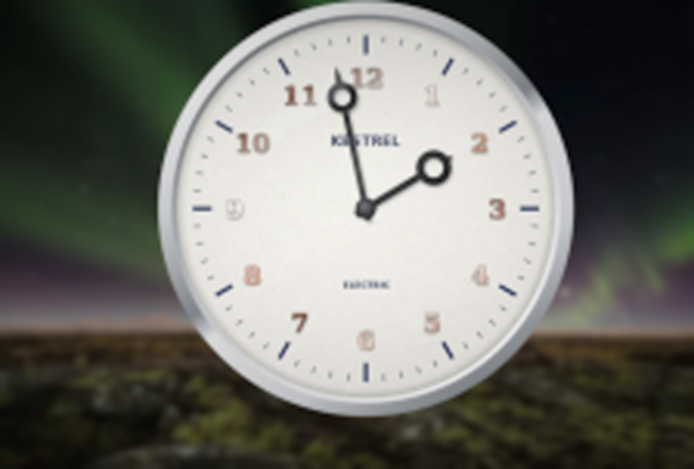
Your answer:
**1:58**
